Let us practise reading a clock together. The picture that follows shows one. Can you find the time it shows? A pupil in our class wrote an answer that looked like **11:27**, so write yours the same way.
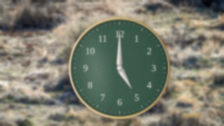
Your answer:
**5:00**
